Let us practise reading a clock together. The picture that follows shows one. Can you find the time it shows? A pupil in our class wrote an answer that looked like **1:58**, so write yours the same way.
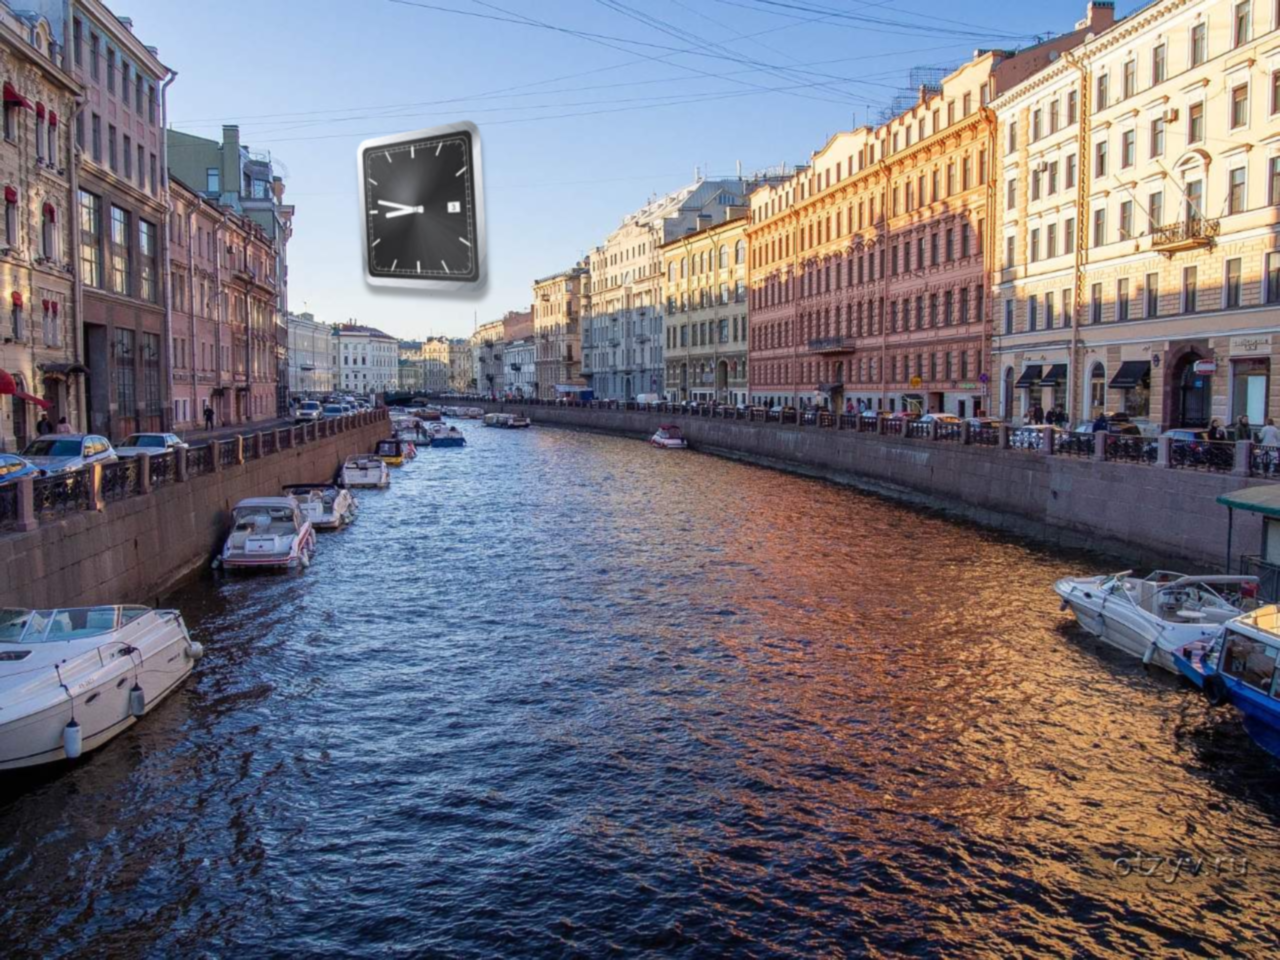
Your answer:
**8:47**
